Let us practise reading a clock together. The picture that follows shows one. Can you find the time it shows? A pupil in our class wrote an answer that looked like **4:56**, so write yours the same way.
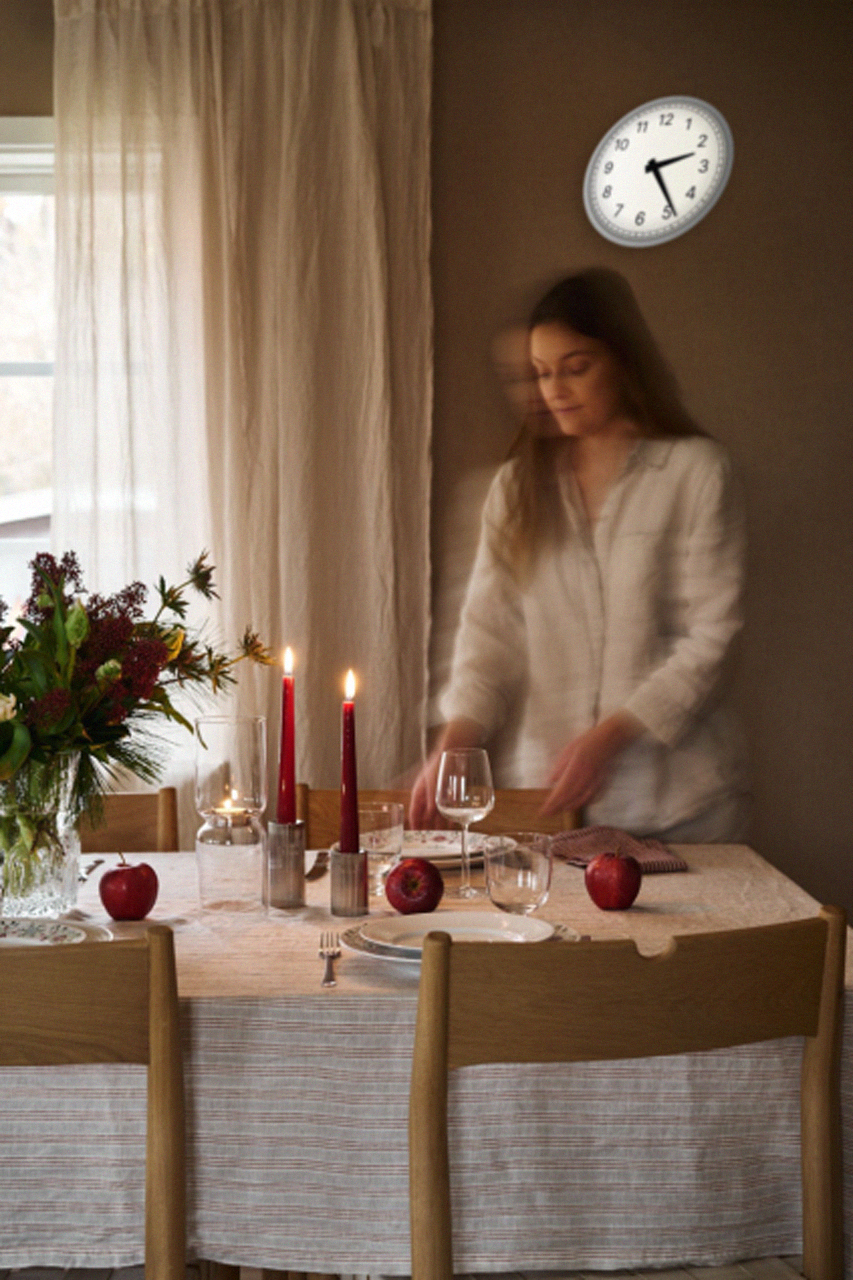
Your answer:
**2:24**
